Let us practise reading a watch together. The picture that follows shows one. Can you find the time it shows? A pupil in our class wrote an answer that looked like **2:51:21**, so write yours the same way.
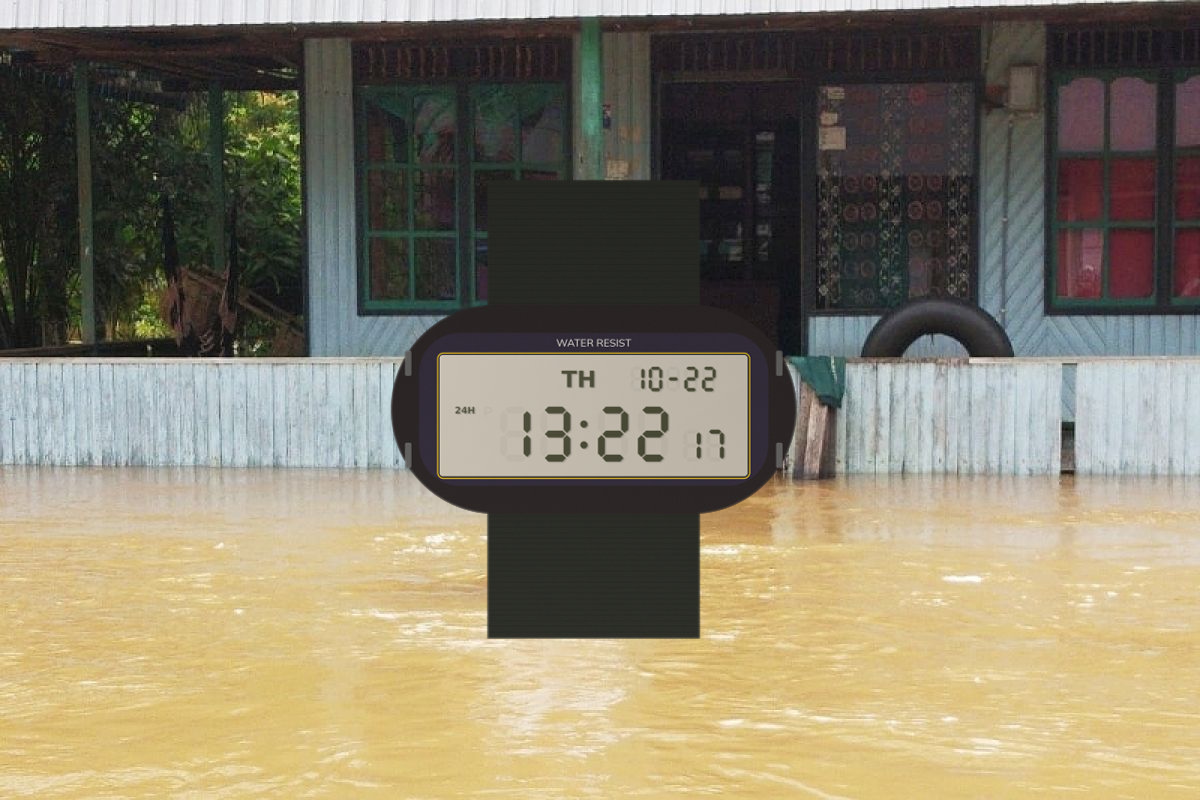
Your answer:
**13:22:17**
